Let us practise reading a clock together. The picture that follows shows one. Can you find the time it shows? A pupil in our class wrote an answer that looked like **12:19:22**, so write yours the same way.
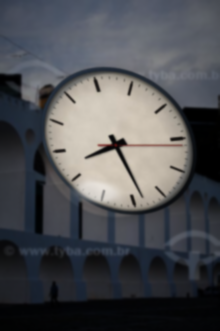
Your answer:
**8:28:16**
